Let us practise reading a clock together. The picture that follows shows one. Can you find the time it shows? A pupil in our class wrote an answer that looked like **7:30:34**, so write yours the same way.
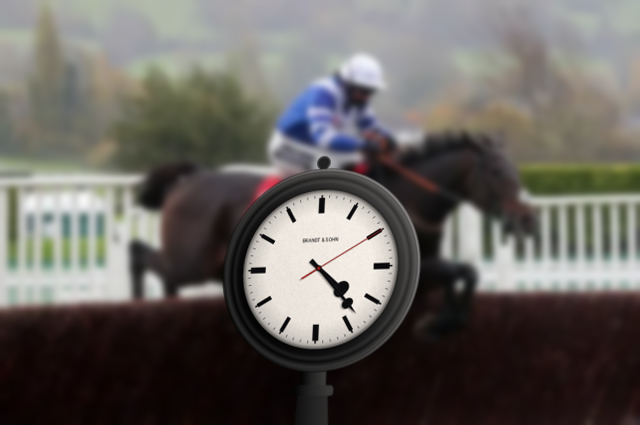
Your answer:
**4:23:10**
